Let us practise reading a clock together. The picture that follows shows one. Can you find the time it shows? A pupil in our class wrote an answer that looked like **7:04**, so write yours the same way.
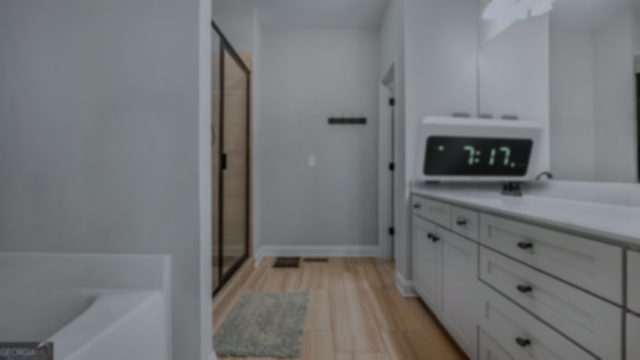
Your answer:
**7:17**
